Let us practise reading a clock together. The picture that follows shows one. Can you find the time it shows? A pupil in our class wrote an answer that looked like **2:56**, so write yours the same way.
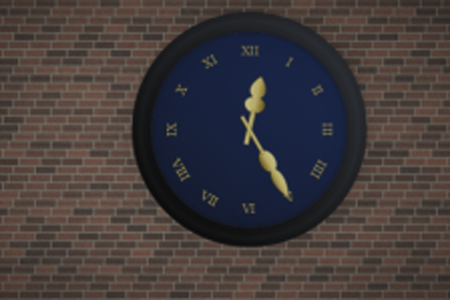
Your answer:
**12:25**
